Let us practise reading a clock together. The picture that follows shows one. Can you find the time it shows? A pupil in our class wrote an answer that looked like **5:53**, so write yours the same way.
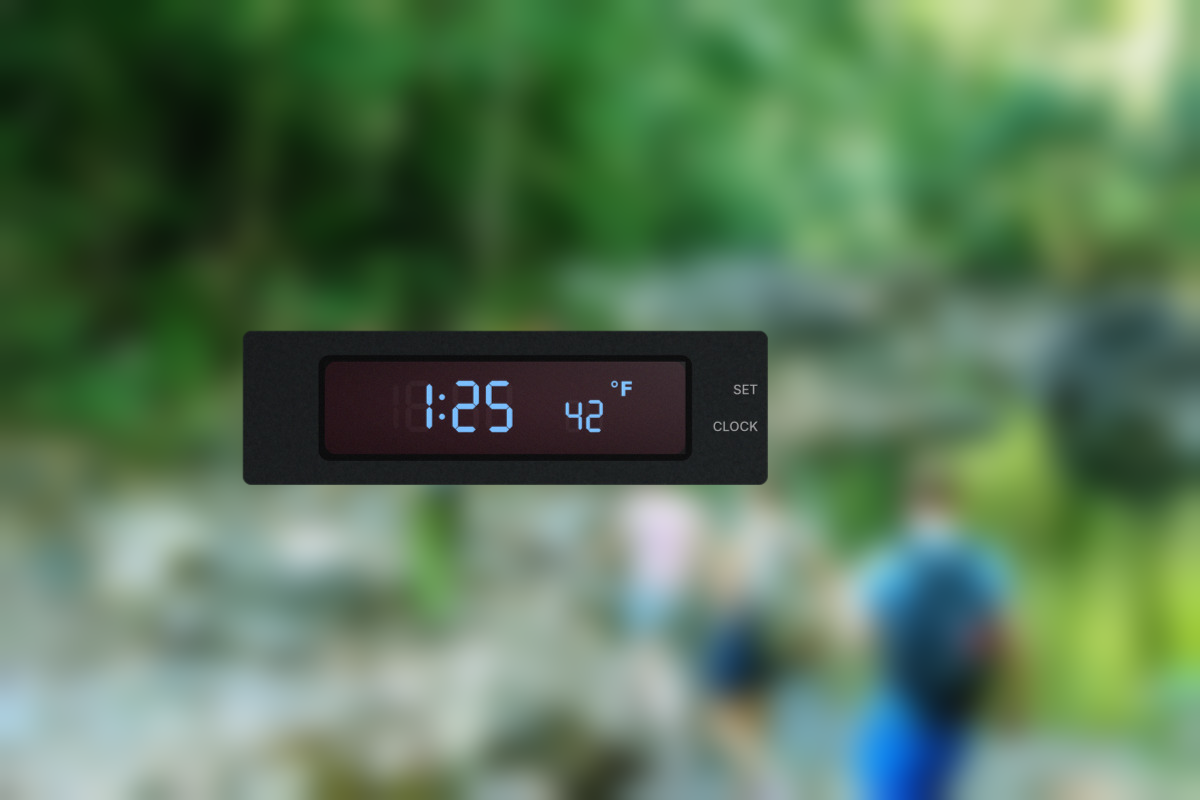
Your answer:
**1:25**
